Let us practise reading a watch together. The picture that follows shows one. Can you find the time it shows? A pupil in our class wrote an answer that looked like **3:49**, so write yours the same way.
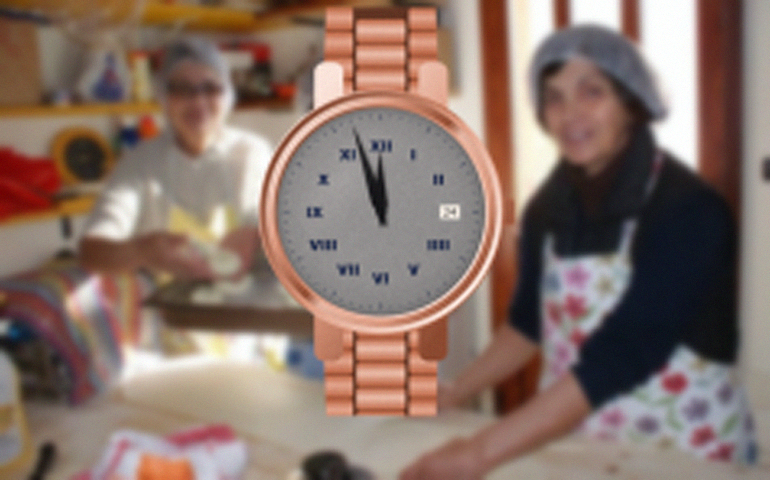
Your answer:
**11:57**
